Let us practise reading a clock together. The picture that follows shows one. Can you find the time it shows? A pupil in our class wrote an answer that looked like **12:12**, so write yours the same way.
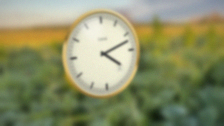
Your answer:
**4:12**
